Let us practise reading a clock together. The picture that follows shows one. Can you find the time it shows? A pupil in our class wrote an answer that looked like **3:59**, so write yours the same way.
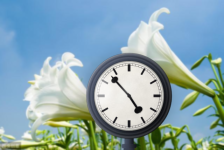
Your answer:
**4:53**
